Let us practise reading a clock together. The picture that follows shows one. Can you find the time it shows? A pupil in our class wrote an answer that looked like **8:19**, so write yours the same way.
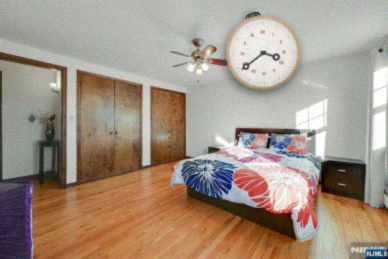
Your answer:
**3:39**
